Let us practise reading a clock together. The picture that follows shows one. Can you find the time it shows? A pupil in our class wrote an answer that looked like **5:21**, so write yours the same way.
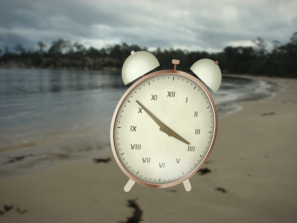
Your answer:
**3:51**
